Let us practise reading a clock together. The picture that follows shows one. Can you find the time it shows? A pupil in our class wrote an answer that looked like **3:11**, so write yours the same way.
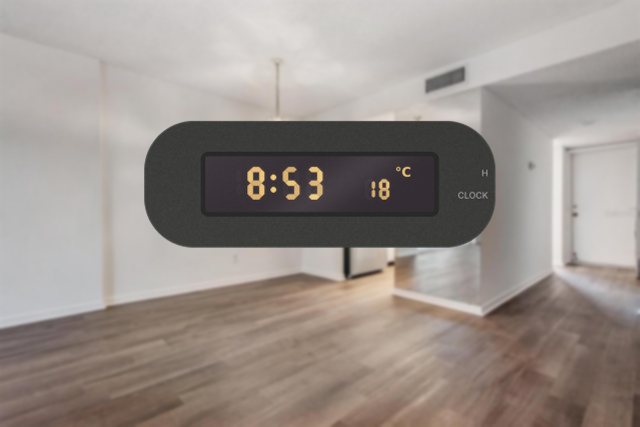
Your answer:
**8:53**
